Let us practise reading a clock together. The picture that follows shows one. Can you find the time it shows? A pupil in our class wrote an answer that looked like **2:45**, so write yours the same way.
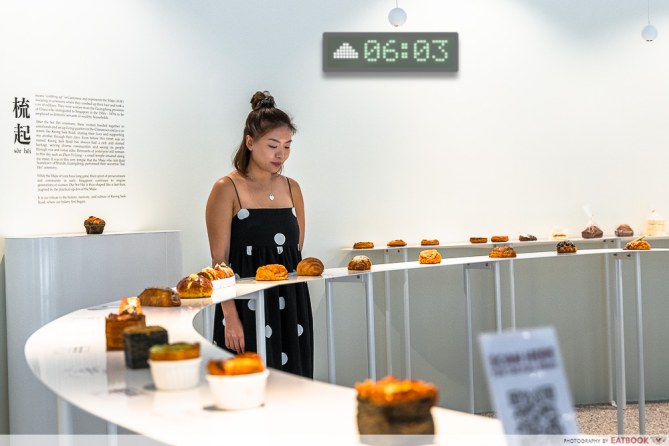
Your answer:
**6:03**
